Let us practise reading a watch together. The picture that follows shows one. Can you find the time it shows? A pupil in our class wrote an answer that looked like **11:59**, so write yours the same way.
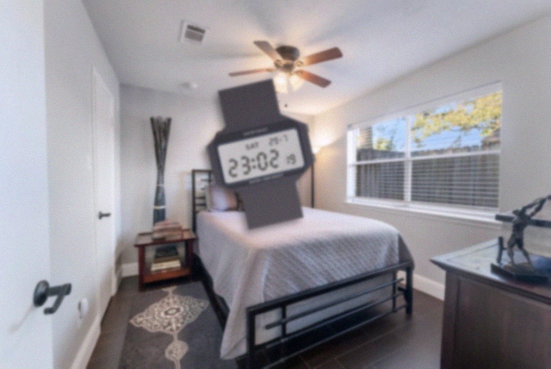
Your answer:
**23:02**
